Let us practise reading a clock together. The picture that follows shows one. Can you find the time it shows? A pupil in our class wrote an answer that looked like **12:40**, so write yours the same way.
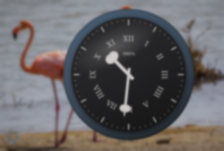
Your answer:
**10:31**
